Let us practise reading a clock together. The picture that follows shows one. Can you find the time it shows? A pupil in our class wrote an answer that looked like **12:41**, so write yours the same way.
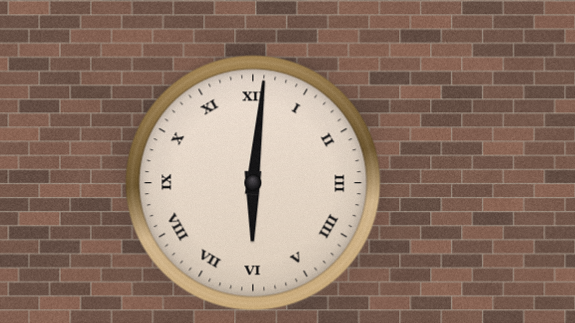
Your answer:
**6:01**
